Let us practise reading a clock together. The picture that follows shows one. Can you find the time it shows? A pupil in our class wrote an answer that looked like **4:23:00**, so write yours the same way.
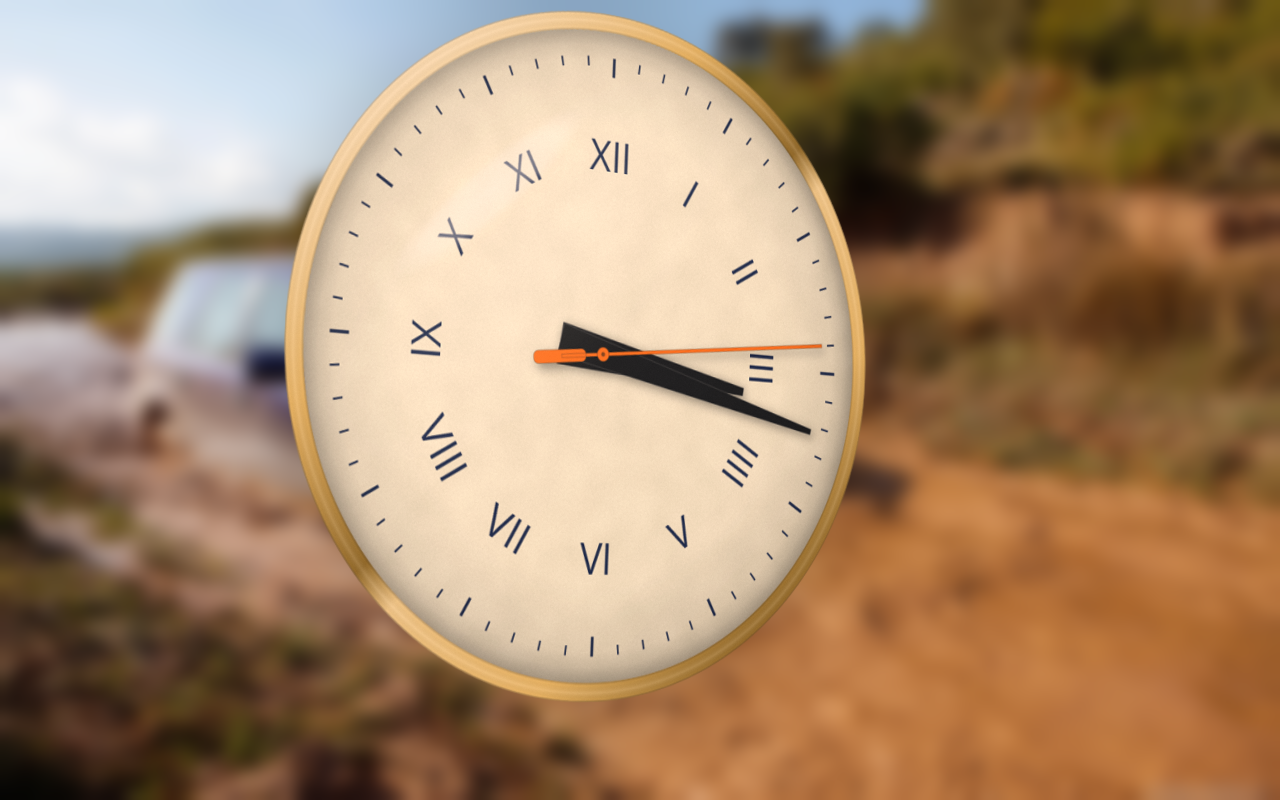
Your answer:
**3:17:14**
